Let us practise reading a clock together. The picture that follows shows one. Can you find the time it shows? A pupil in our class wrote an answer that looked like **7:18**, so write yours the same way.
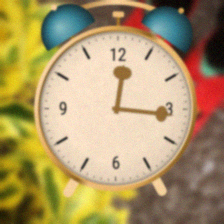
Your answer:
**12:16**
